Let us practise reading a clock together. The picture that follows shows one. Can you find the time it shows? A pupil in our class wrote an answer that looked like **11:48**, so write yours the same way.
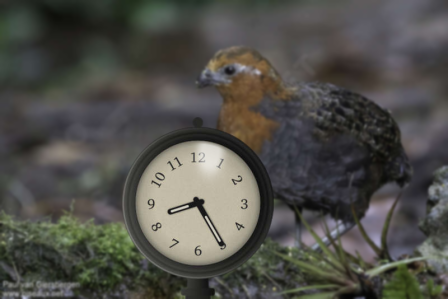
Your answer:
**8:25**
